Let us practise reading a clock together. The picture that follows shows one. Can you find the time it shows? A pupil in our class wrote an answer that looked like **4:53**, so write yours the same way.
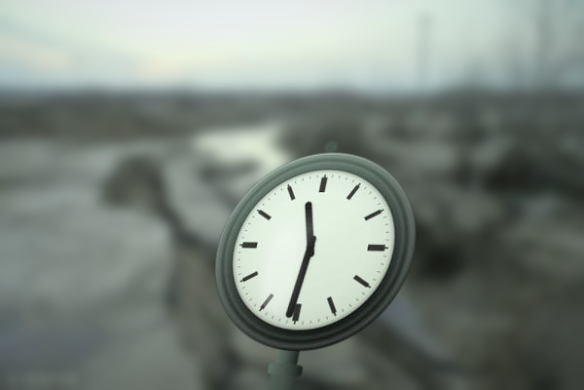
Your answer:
**11:31**
